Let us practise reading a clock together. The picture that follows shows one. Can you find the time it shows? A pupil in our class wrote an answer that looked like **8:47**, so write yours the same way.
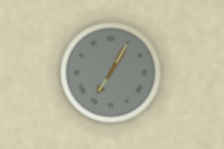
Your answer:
**7:05**
